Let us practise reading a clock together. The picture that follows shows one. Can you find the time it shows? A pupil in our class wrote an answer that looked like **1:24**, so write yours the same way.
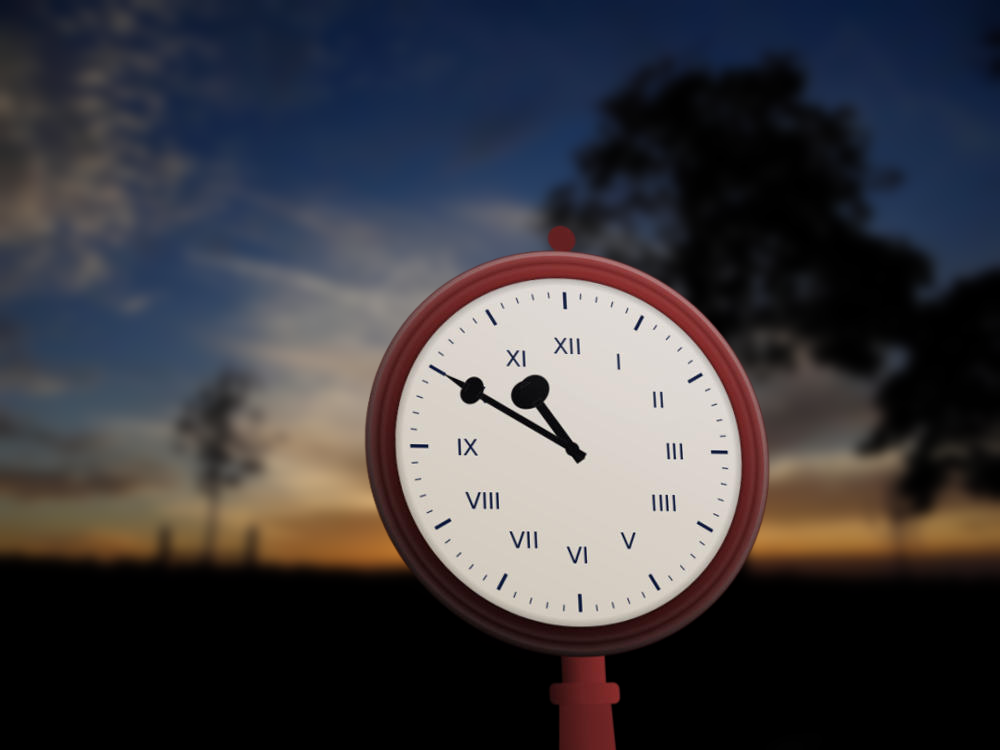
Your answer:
**10:50**
